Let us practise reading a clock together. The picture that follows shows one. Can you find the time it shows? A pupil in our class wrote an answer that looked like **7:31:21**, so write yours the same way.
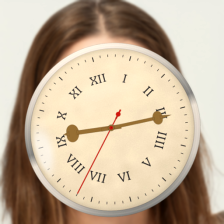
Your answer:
**9:15:37**
